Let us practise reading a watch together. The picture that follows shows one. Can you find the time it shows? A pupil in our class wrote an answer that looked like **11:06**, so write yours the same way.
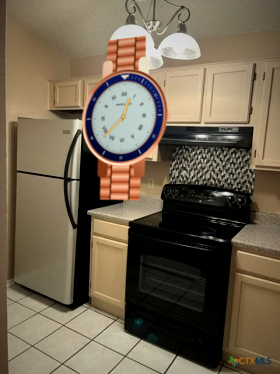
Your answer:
**12:38**
